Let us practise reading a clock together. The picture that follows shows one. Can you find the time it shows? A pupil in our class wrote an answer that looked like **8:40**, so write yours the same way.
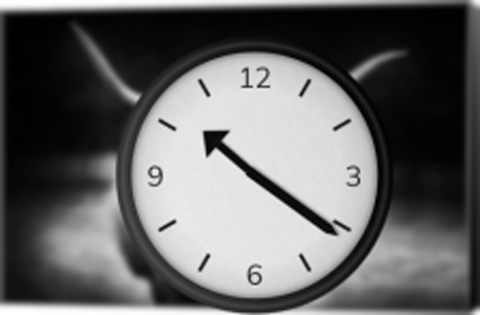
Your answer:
**10:21**
